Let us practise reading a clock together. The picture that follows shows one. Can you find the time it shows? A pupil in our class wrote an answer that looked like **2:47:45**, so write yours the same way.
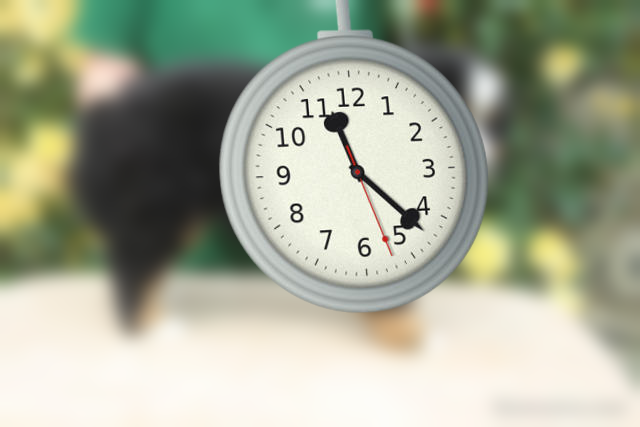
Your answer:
**11:22:27**
